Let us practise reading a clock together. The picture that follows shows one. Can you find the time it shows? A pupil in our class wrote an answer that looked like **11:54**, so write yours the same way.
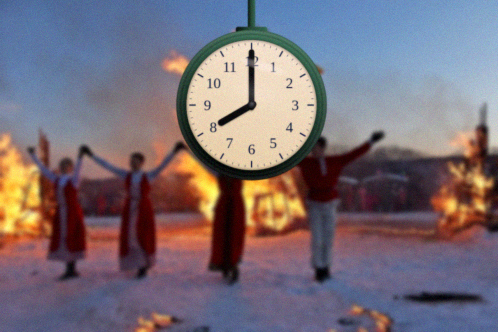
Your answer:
**8:00**
